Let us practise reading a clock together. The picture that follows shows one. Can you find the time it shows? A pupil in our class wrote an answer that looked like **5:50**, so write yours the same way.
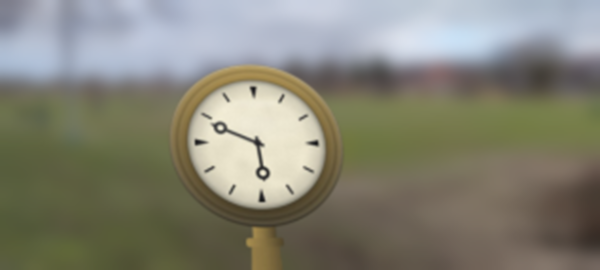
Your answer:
**5:49**
